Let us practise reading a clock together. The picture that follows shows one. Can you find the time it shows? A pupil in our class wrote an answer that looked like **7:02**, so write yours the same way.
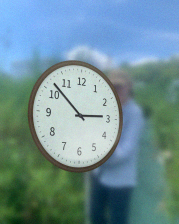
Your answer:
**2:52**
